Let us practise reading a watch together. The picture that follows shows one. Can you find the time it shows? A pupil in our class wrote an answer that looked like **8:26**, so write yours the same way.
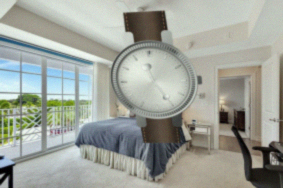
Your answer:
**11:25**
